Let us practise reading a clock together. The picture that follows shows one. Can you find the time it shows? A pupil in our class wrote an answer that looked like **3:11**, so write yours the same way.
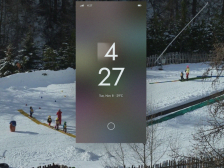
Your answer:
**4:27**
